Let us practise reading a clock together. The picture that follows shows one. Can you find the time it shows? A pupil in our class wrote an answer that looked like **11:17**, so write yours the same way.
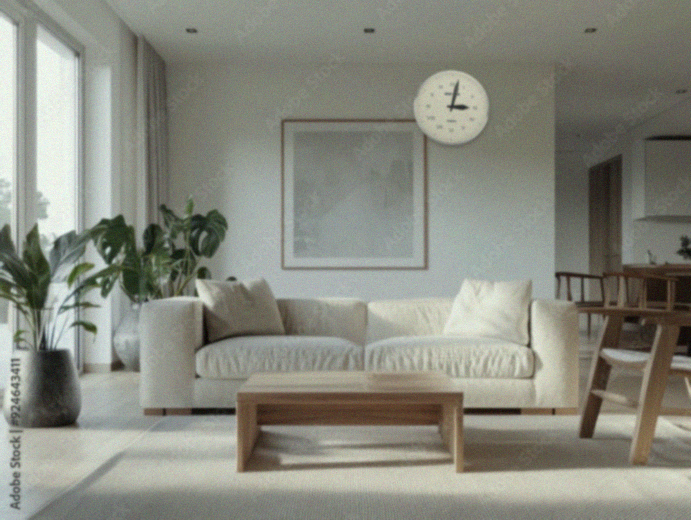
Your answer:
**3:02**
